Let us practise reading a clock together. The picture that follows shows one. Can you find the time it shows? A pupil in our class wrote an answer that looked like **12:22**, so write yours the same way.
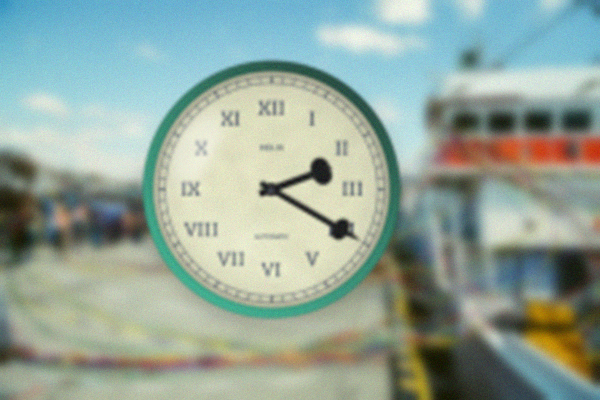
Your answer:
**2:20**
